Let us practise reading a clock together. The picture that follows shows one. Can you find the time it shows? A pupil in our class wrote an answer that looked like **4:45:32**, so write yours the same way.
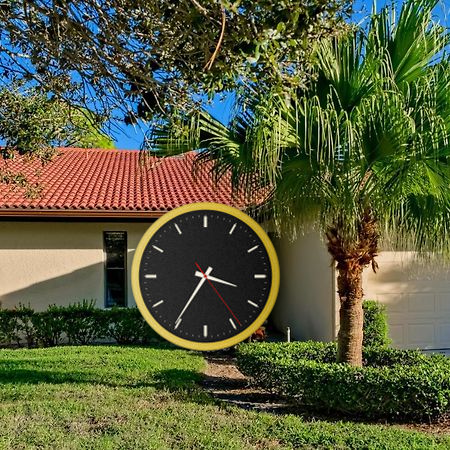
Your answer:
**3:35:24**
